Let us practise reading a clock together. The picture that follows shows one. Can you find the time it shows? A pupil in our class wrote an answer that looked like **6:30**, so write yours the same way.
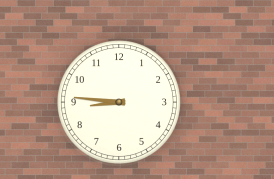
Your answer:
**8:46**
